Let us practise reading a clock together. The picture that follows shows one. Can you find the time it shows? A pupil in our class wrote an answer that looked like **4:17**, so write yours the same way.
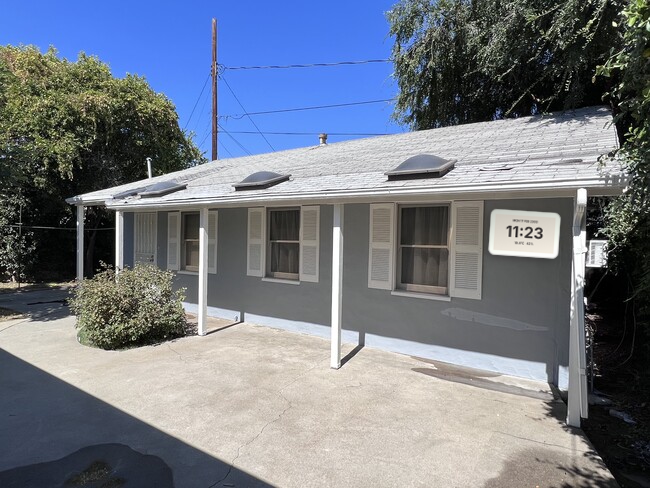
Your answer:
**11:23**
